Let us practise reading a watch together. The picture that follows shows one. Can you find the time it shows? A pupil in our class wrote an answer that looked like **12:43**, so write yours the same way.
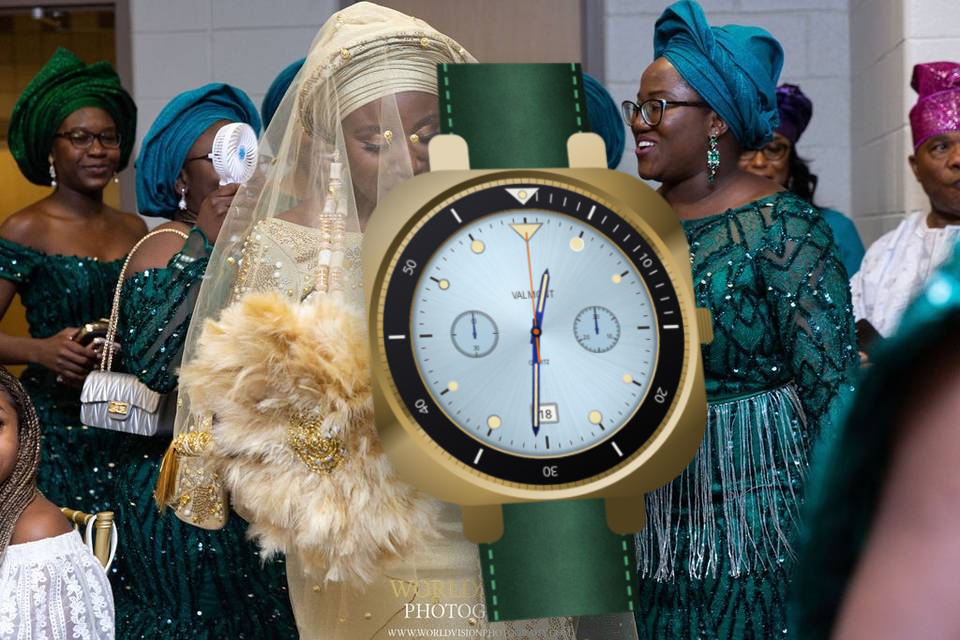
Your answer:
**12:31**
